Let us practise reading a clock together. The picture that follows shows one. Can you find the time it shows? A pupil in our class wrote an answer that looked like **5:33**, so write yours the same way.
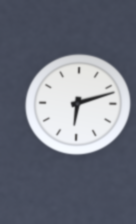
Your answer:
**6:12**
